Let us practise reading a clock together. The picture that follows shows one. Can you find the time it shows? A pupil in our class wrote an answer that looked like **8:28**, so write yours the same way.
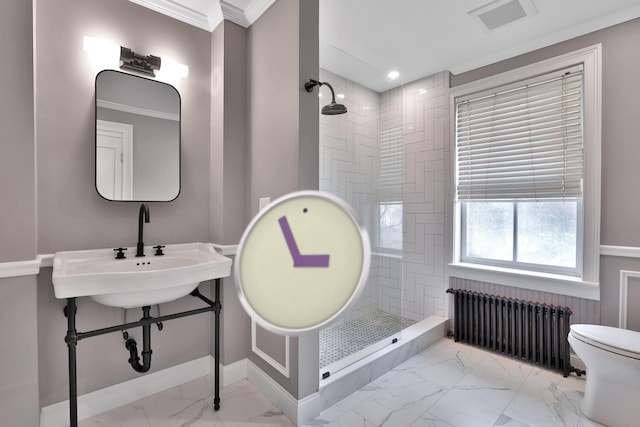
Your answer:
**2:55**
